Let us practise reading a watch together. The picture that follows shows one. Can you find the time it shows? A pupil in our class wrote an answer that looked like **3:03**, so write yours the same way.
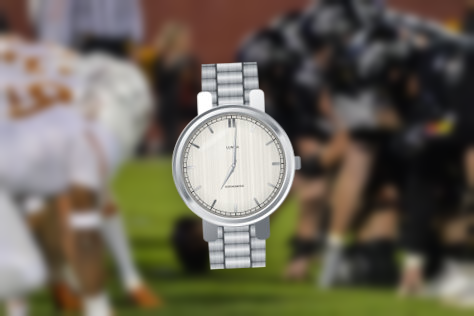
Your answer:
**7:01**
